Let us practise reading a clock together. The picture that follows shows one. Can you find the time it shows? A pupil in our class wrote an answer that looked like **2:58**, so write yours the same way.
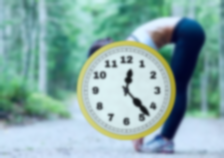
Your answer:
**12:23**
